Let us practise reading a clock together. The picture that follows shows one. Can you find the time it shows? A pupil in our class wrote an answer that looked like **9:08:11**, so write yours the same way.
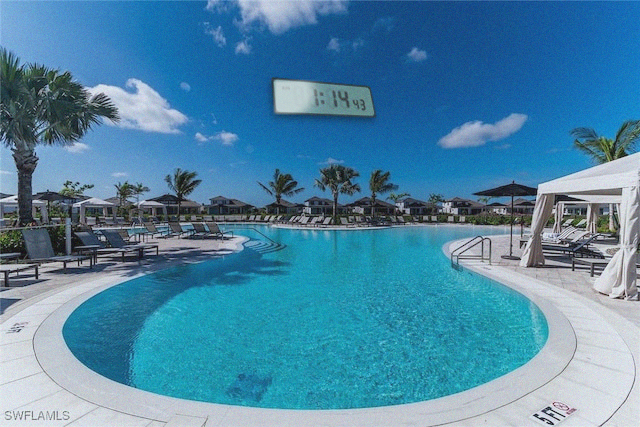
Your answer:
**1:14:43**
